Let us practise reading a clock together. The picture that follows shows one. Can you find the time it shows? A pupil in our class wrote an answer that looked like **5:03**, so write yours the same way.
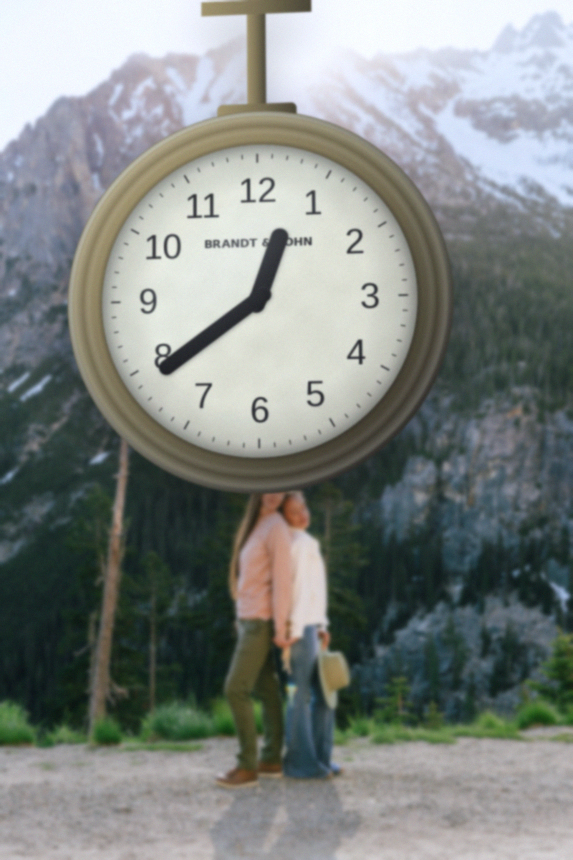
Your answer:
**12:39**
